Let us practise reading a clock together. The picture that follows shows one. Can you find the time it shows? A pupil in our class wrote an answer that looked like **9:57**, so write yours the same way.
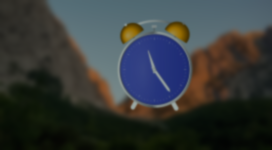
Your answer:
**11:24**
